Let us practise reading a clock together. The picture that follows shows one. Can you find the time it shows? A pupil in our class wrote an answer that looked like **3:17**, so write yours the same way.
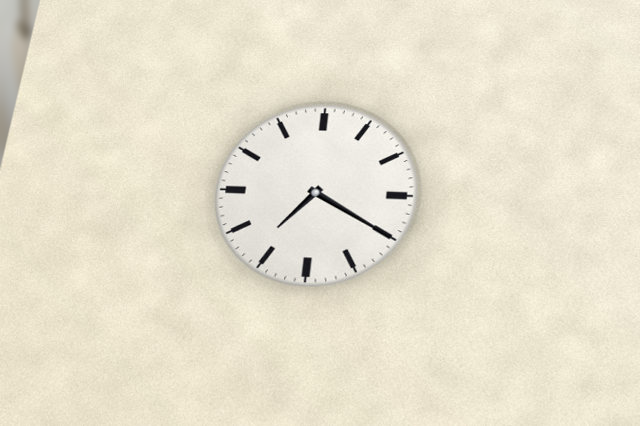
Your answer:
**7:20**
